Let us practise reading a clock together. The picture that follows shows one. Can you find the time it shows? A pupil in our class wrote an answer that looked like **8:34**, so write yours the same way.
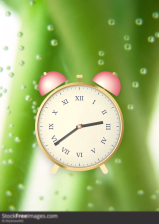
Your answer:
**2:39**
